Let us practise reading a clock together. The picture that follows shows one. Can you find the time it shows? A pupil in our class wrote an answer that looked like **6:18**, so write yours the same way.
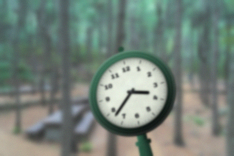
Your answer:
**3:38**
